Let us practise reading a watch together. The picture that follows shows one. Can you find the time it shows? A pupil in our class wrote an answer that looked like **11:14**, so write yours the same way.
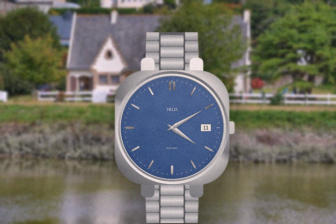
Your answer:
**4:10**
